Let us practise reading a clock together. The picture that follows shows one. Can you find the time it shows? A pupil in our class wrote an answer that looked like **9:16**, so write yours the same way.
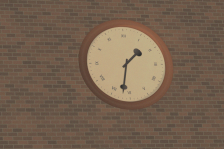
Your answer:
**1:32**
